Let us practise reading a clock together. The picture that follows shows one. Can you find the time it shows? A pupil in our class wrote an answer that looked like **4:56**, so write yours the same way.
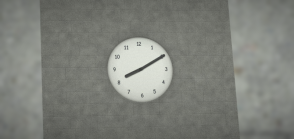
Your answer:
**8:10**
